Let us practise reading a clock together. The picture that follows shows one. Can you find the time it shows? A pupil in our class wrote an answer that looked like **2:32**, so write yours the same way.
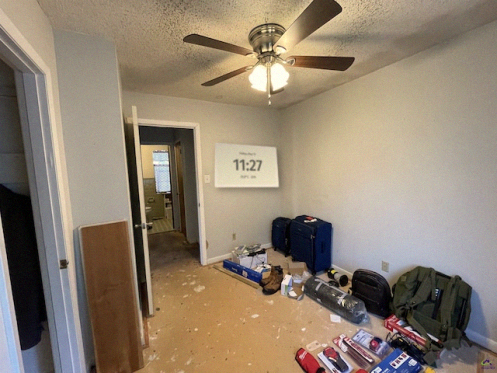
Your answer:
**11:27**
